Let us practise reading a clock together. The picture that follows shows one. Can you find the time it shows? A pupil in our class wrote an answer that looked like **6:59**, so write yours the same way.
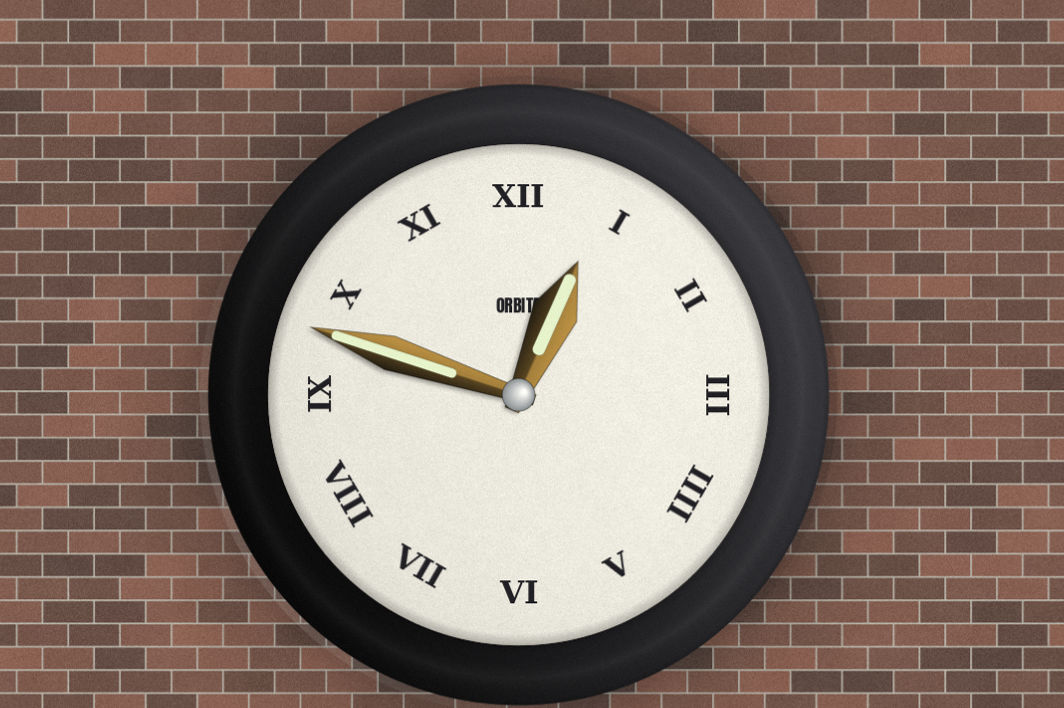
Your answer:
**12:48**
